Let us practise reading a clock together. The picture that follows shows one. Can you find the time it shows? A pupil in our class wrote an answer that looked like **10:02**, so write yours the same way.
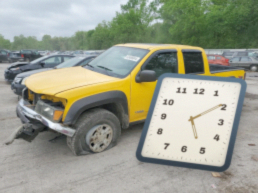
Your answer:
**5:09**
